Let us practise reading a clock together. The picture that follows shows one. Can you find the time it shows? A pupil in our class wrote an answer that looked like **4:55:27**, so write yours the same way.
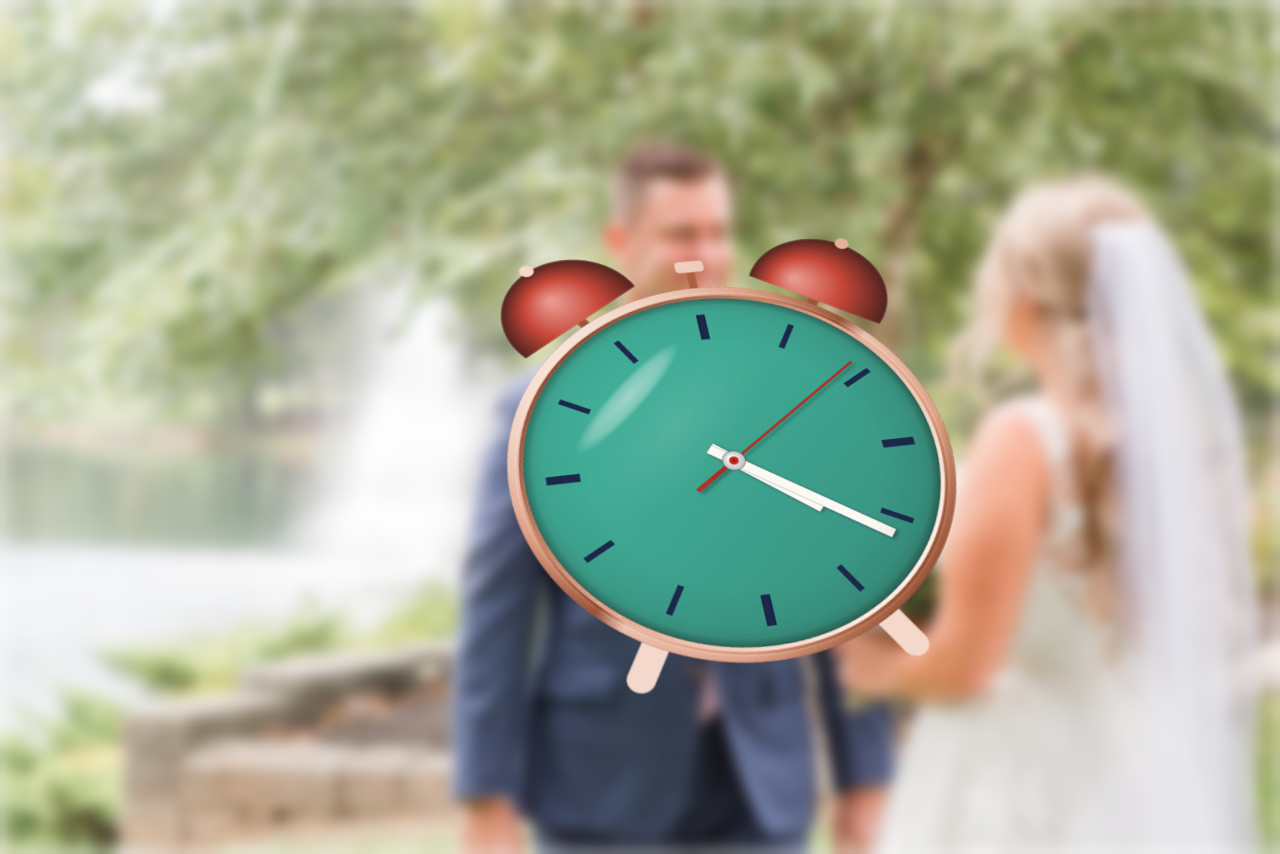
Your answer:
**4:21:09**
